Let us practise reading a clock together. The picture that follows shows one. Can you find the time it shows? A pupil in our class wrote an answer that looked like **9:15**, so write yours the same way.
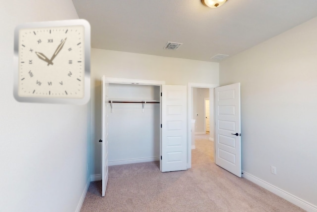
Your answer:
**10:06**
